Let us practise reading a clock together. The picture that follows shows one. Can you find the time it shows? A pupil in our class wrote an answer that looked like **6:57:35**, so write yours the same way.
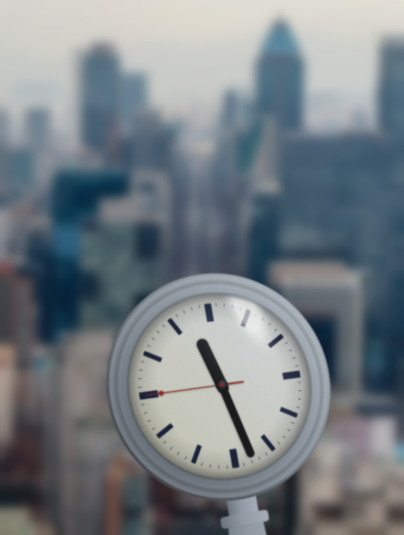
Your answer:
**11:27:45**
